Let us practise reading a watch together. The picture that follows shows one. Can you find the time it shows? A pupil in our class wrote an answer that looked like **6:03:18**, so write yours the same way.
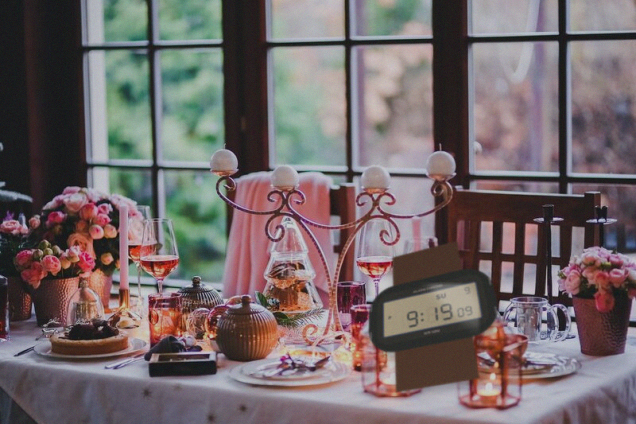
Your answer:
**9:19:09**
